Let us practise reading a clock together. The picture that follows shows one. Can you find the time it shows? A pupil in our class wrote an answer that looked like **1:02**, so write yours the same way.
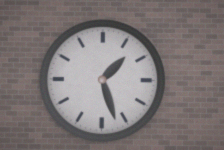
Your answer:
**1:27**
